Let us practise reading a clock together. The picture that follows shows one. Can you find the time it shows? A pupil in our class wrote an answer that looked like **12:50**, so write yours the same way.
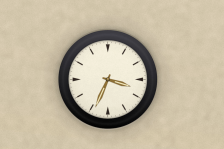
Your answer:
**3:34**
